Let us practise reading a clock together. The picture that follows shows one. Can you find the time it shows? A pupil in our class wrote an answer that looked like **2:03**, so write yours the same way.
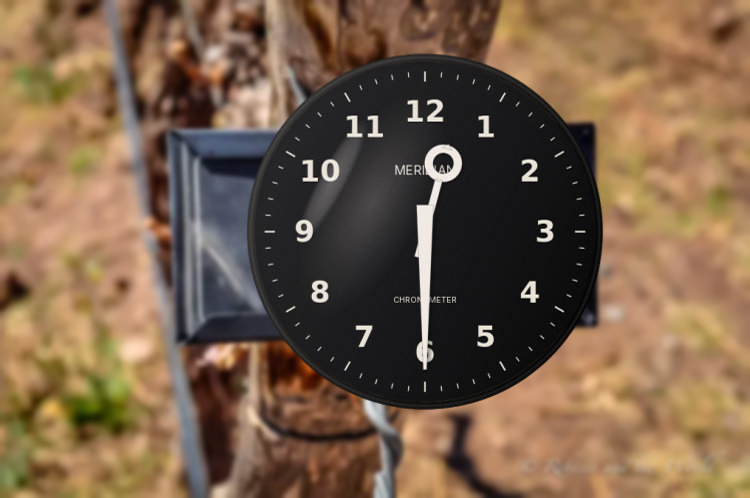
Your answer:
**12:30**
